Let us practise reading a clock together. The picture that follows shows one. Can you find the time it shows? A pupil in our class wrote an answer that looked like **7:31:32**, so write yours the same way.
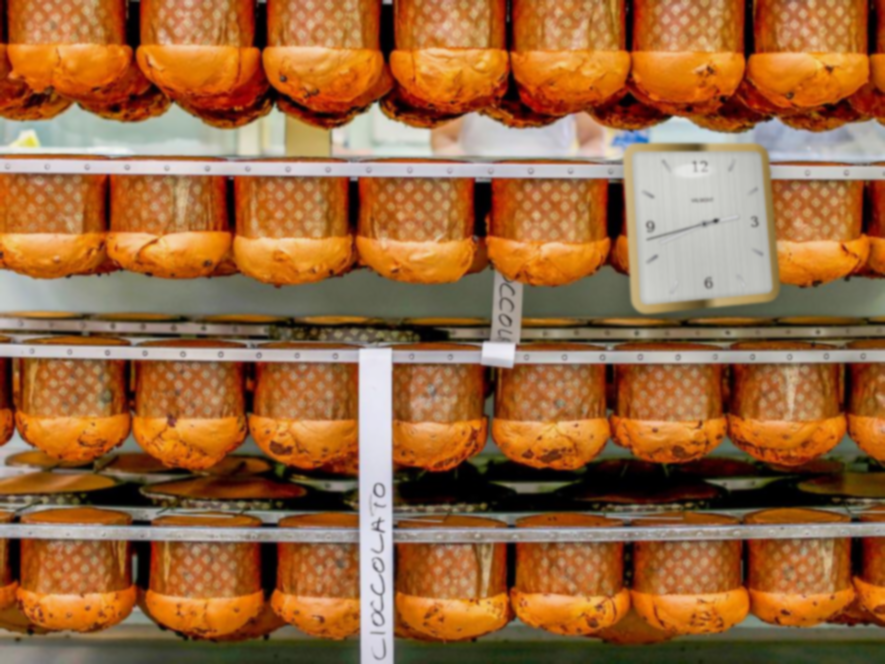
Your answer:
**2:41:43**
